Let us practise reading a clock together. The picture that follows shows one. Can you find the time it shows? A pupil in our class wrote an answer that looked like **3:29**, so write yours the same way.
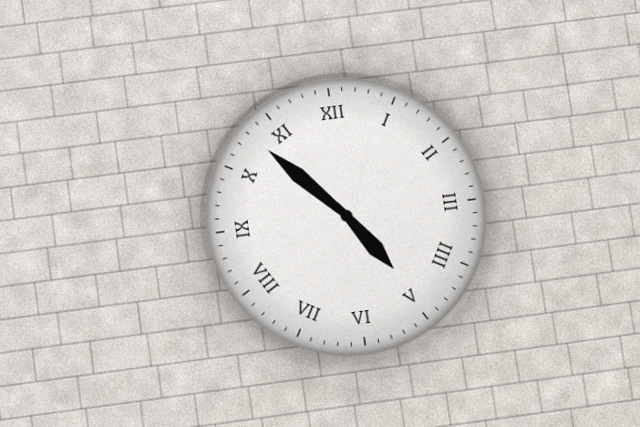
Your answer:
**4:53**
